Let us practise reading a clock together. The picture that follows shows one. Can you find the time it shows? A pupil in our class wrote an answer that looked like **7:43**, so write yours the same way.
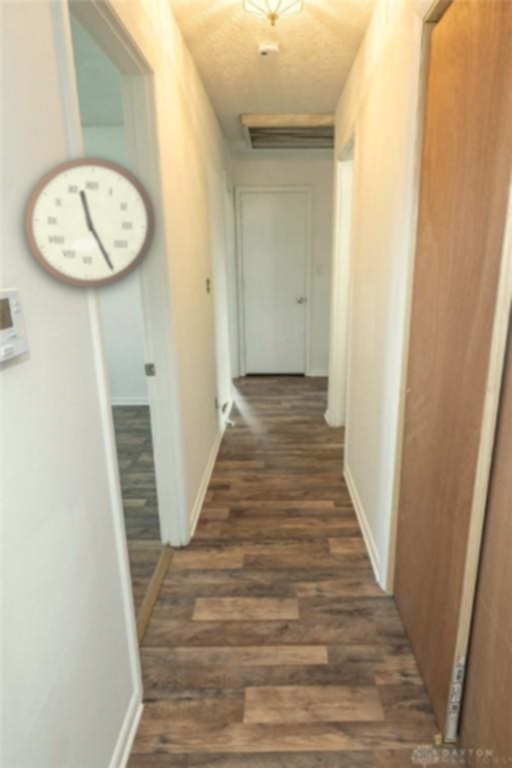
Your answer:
**11:25**
